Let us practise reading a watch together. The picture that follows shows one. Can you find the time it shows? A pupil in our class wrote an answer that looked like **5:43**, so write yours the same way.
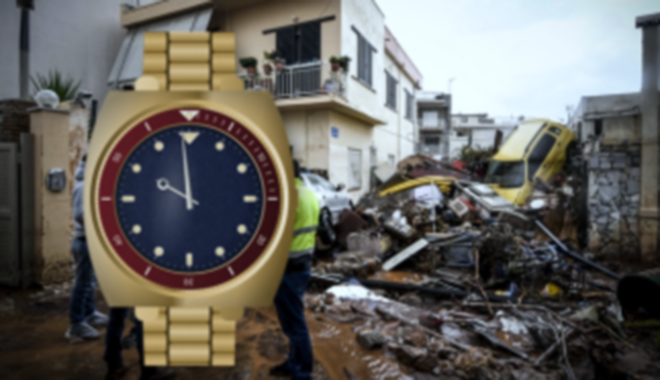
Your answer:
**9:59**
